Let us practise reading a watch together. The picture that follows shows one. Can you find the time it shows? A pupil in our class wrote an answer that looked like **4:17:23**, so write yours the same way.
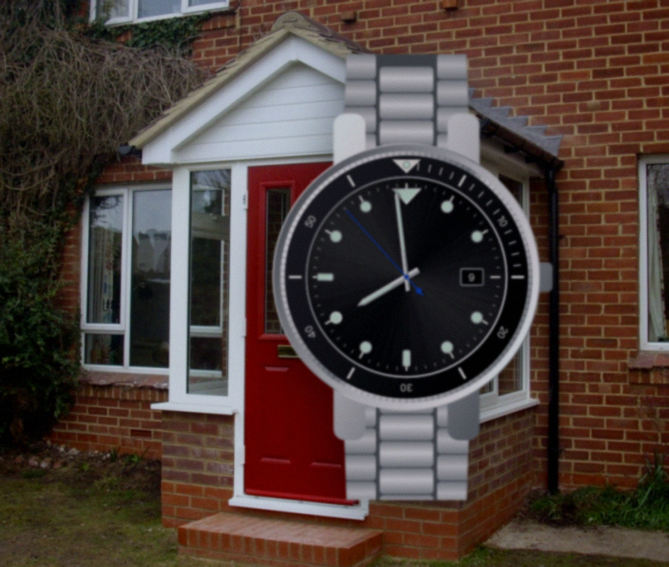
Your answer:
**7:58:53**
